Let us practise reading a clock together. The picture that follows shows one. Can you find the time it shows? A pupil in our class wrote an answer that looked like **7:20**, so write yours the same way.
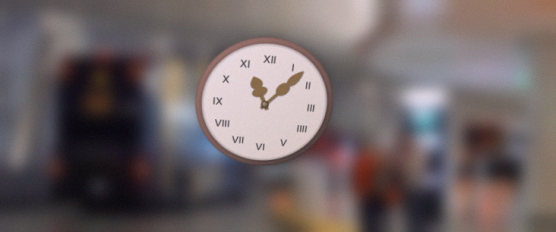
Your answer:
**11:07**
